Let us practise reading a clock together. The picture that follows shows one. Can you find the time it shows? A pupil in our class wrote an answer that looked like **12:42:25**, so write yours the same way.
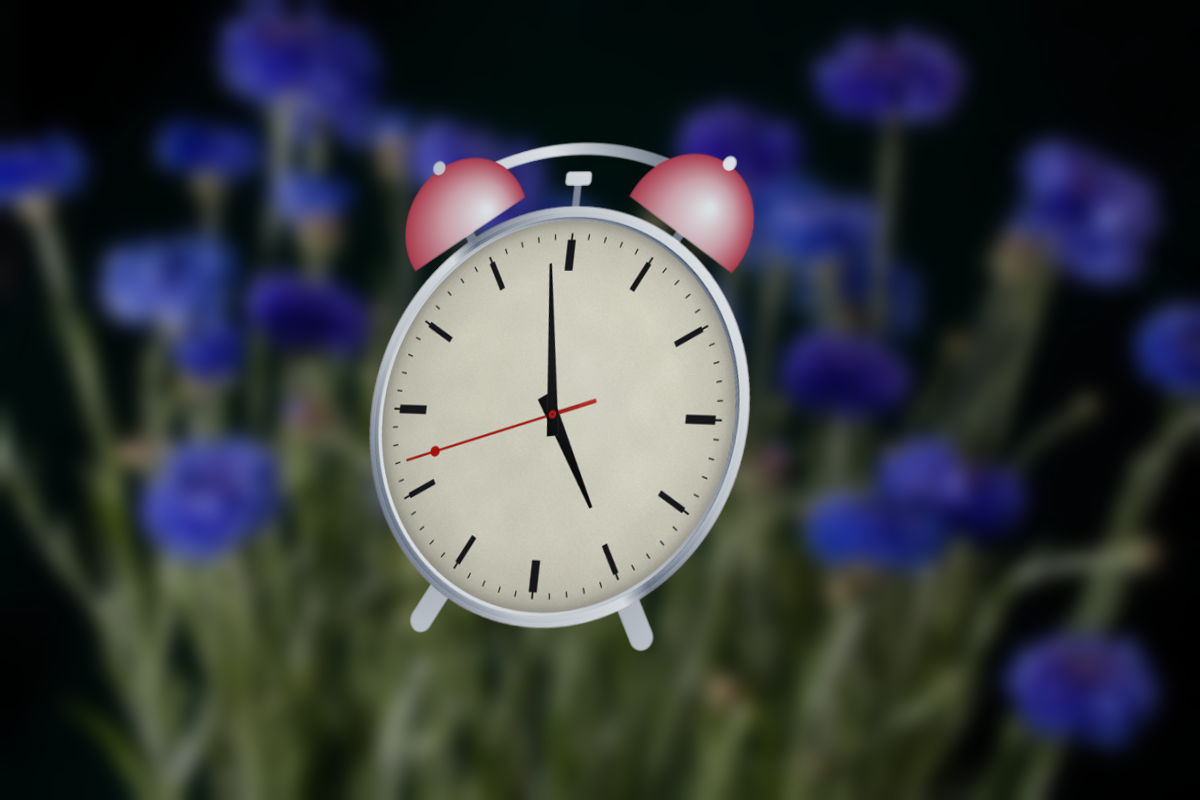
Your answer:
**4:58:42**
